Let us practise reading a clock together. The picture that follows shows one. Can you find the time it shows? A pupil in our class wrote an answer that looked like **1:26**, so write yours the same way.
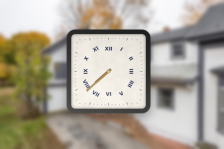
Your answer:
**7:38**
